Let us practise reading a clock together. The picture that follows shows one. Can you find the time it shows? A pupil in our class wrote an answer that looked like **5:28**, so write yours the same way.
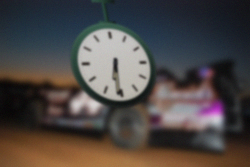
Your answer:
**6:31**
